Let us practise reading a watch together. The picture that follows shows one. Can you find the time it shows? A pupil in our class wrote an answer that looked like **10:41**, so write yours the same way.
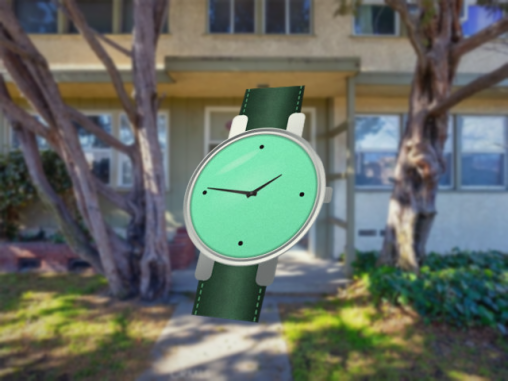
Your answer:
**1:46**
